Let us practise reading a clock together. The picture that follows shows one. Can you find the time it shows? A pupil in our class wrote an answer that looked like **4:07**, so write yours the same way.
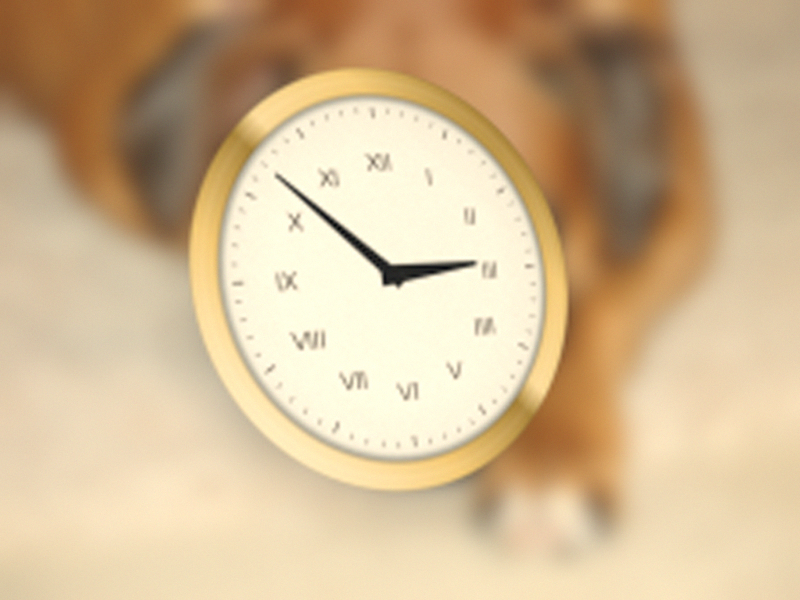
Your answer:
**2:52**
